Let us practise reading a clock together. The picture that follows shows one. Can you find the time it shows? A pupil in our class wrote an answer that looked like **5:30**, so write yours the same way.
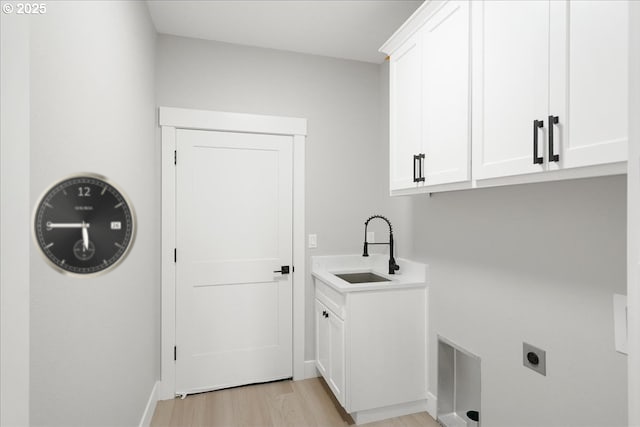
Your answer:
**5:45**
